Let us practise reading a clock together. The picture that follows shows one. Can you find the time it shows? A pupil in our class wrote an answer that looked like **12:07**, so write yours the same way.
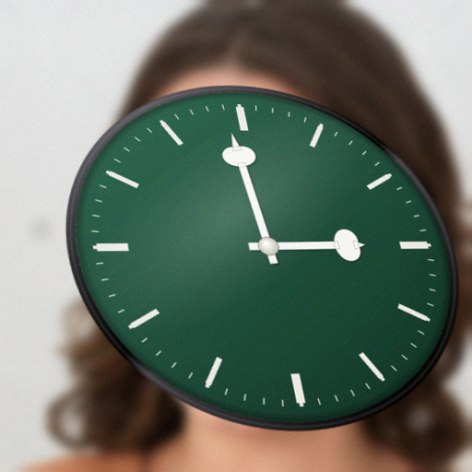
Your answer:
**2:59**
